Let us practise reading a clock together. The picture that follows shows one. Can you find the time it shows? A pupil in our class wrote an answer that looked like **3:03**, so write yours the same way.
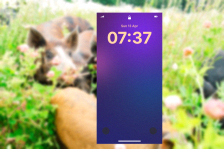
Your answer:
**7:37**
